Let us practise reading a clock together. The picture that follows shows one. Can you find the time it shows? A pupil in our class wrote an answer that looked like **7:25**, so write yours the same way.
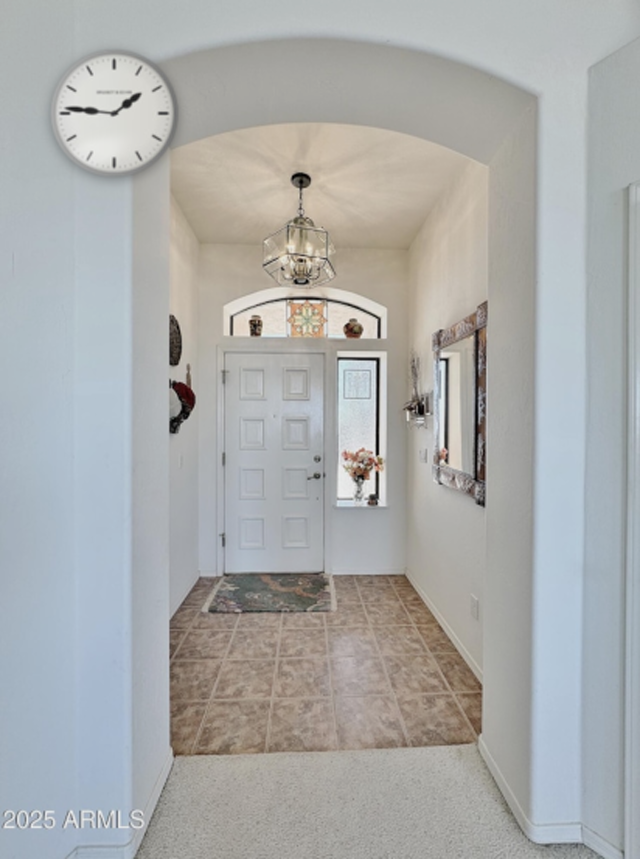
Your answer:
**1:46**
